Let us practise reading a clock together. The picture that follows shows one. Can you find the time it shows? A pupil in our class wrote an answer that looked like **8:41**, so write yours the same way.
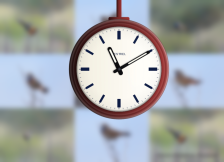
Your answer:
**11:10**
